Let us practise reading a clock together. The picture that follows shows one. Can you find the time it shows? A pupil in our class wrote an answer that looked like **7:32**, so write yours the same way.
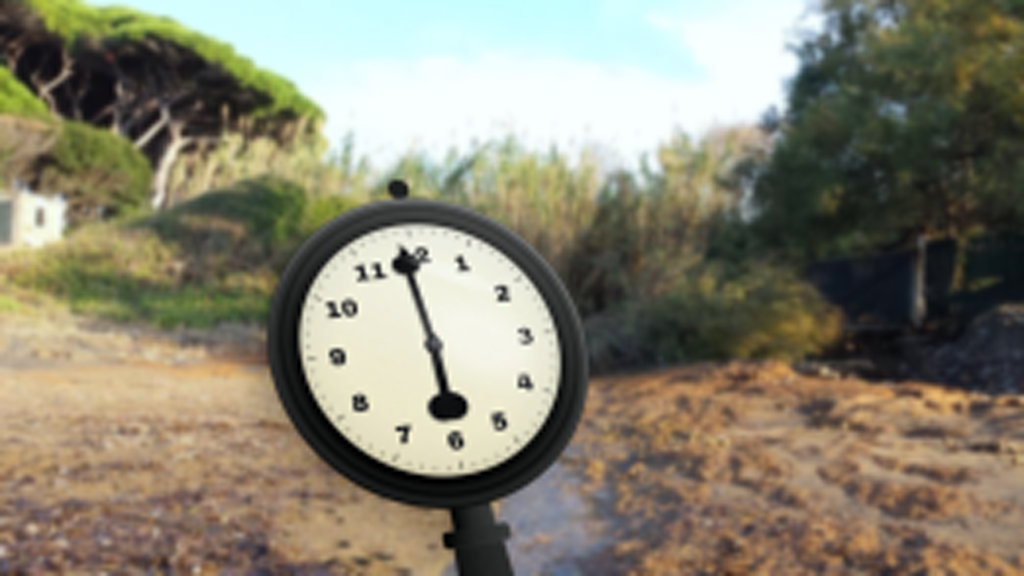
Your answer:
**5:59**
